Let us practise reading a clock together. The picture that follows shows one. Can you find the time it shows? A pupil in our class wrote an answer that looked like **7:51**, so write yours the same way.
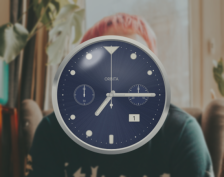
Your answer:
**7:15**
